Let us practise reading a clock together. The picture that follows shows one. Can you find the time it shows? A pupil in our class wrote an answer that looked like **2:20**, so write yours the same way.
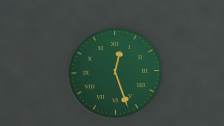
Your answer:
**12:27**
